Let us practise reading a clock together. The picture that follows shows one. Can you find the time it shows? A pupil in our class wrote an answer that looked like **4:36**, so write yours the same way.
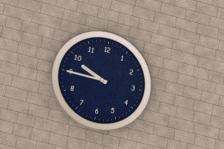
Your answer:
**9:45**
